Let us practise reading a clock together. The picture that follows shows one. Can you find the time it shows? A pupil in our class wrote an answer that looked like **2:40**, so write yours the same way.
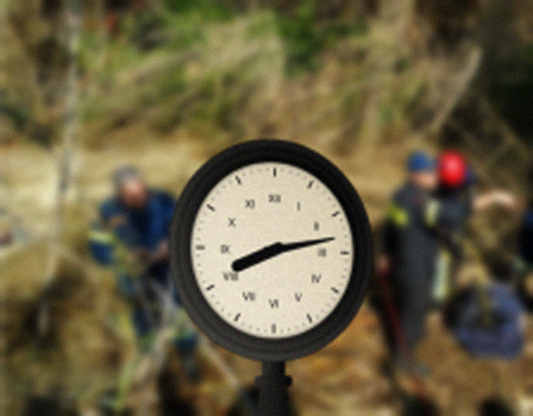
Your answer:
**8:13**
